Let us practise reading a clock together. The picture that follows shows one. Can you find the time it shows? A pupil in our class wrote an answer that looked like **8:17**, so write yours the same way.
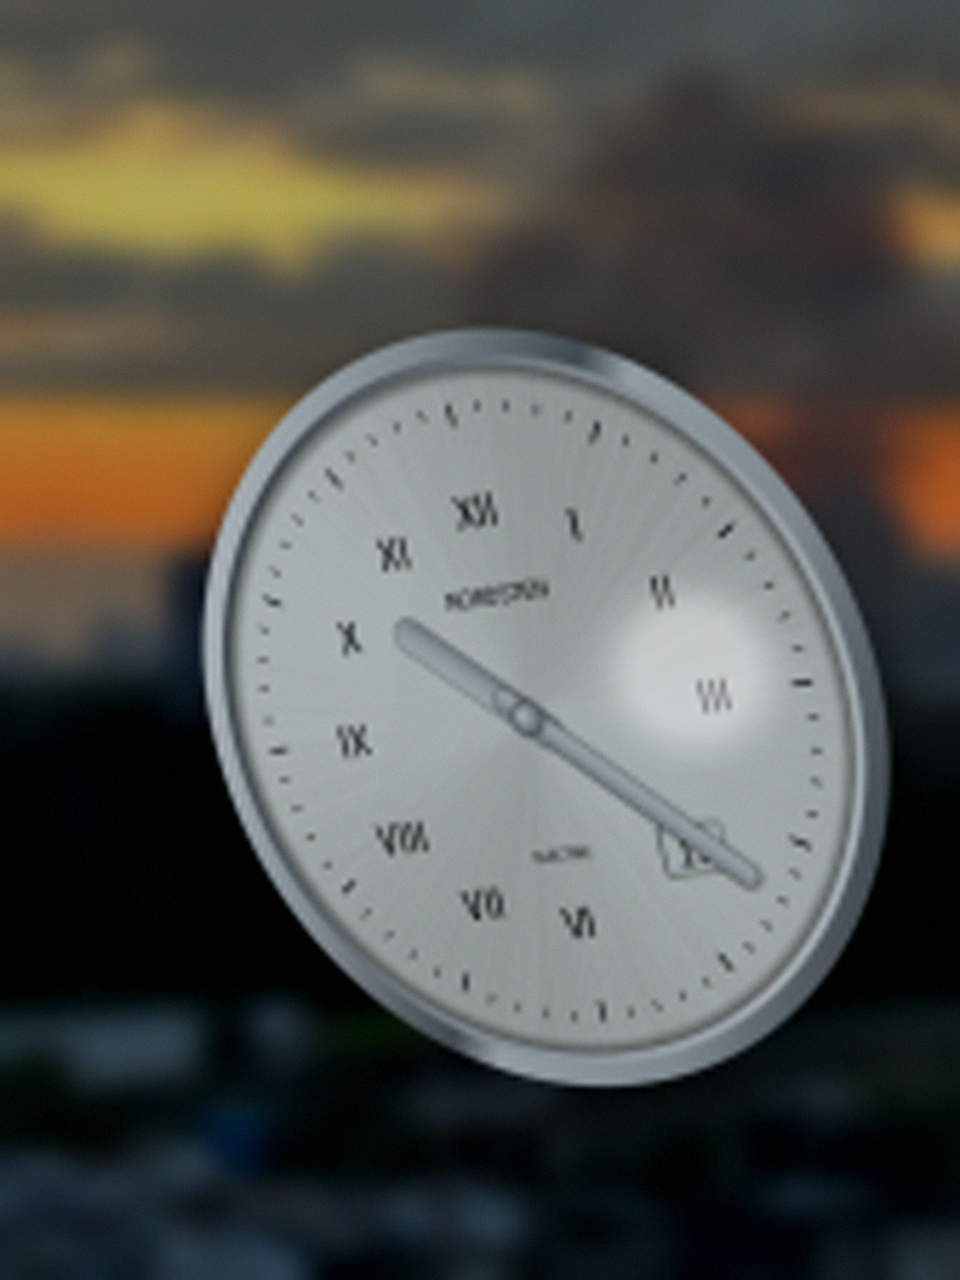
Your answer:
**10:22**
